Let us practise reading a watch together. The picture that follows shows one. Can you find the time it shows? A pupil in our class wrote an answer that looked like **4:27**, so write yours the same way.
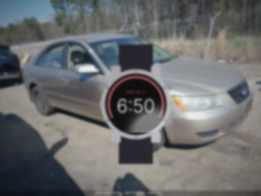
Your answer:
**6:50**
